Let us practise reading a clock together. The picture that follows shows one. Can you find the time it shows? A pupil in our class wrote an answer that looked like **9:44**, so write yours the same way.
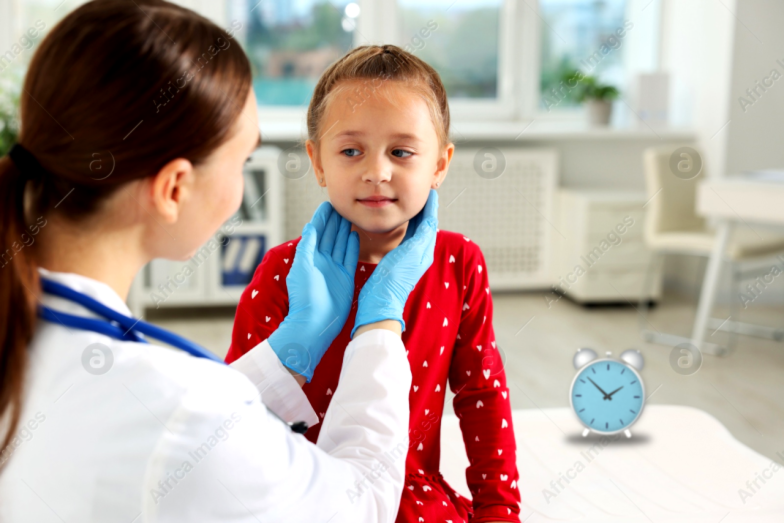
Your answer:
**1:52**
